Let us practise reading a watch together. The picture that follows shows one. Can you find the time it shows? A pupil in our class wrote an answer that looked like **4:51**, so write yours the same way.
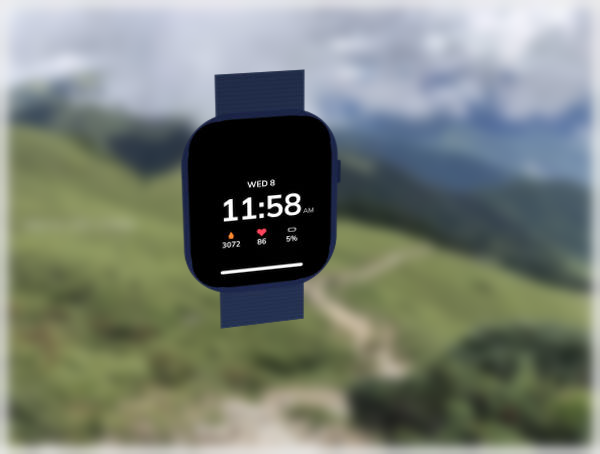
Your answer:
**11:58**
